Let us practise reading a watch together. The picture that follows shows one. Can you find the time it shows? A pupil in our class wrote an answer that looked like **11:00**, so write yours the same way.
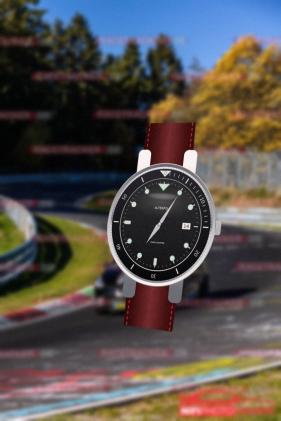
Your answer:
**7:05**
